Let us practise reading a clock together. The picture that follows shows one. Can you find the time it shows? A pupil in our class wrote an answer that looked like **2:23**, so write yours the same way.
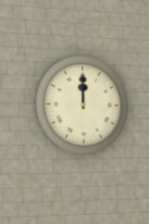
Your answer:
**12:00**
